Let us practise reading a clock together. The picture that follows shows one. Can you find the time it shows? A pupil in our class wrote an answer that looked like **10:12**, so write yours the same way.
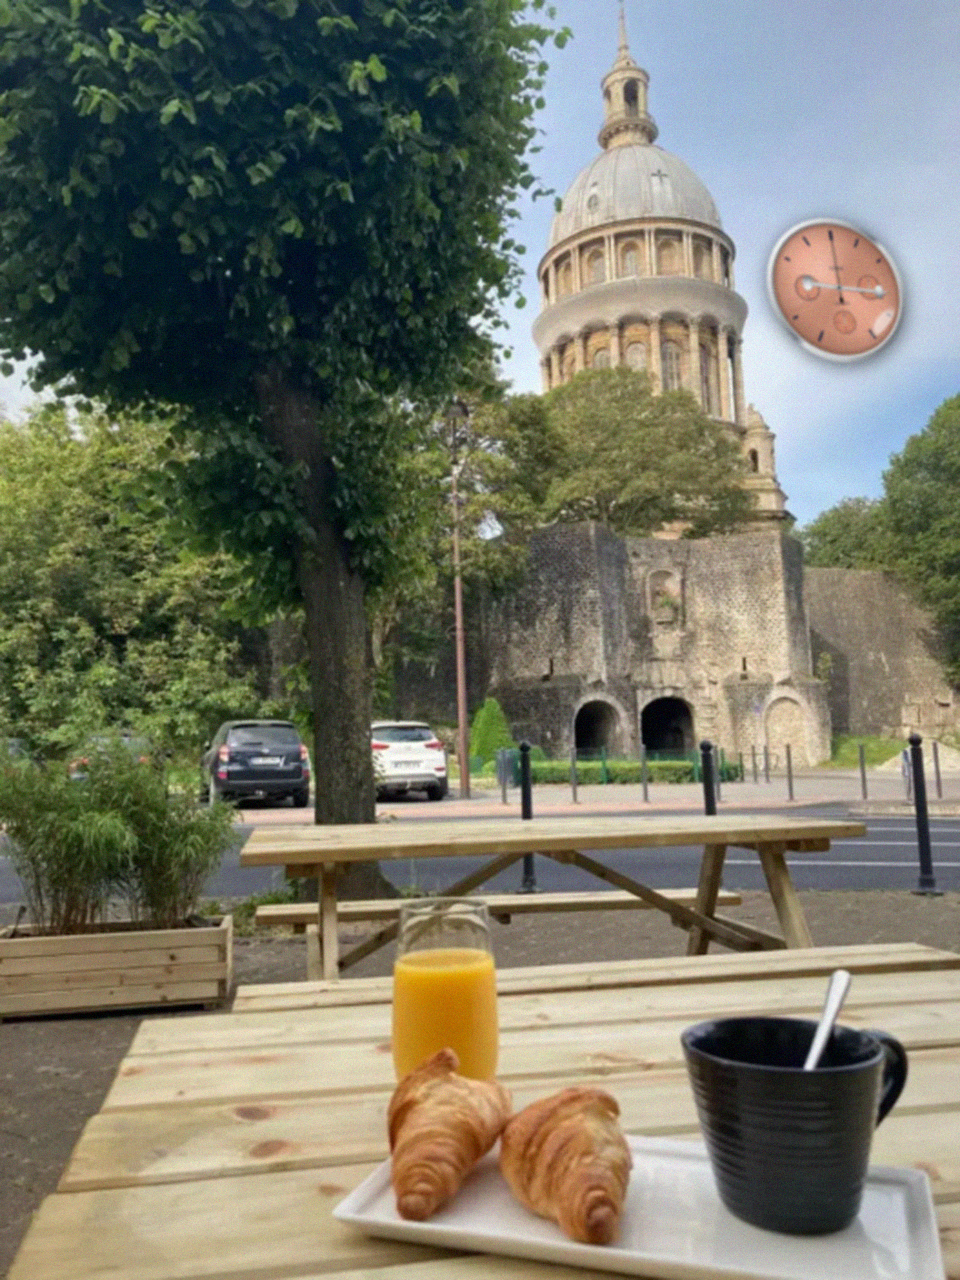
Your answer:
**9:16**
